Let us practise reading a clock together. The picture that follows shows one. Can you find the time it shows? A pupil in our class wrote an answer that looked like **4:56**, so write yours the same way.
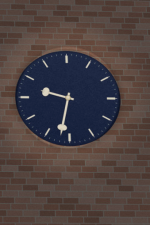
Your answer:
**9:32**
